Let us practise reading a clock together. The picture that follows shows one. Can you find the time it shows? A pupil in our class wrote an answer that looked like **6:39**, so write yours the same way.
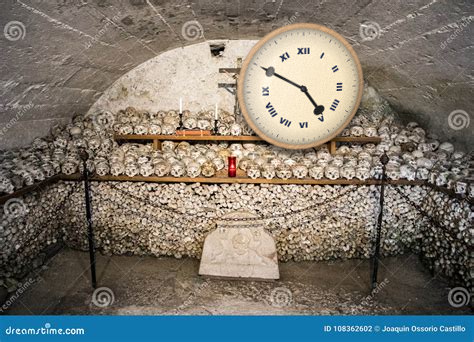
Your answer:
**4:50**
